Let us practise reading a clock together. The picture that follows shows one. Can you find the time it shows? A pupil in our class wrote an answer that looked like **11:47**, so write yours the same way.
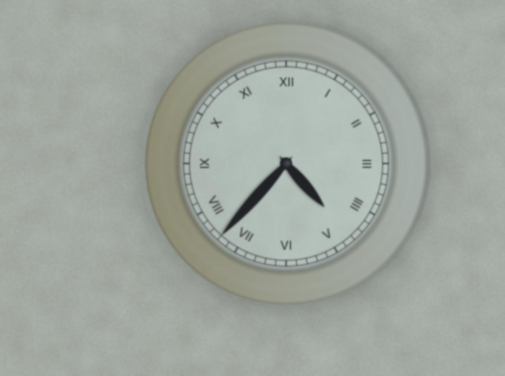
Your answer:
**4:37**
